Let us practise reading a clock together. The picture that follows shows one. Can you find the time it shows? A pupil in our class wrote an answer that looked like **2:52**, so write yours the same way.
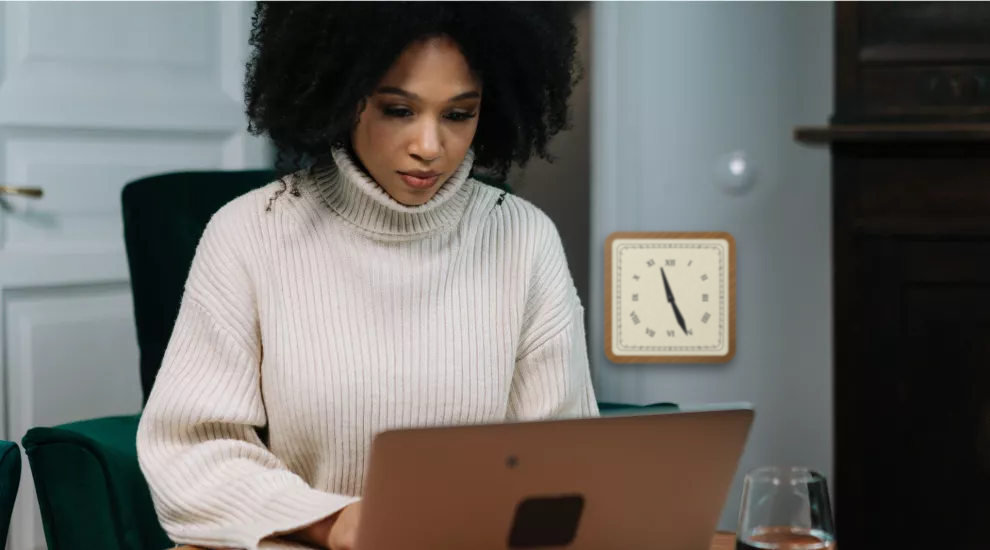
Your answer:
**11:26**
